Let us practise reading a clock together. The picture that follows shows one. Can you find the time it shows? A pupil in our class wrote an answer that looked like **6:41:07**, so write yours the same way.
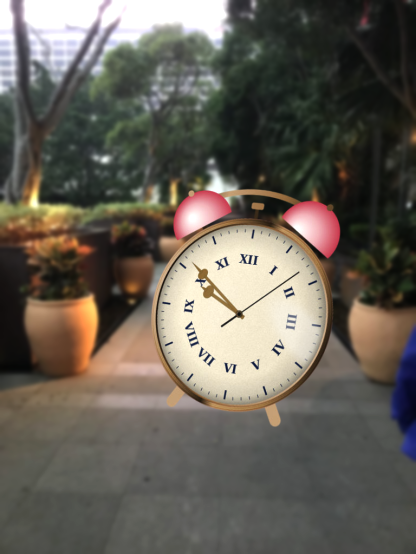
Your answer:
**9:51:08**
